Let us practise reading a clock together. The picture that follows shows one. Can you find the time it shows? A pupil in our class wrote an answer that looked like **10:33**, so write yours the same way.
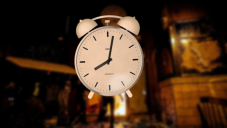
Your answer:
**8:02**
